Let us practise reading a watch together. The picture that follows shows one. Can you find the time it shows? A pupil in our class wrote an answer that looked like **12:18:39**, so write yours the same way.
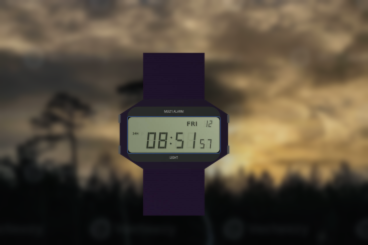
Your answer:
**8:51:57**
